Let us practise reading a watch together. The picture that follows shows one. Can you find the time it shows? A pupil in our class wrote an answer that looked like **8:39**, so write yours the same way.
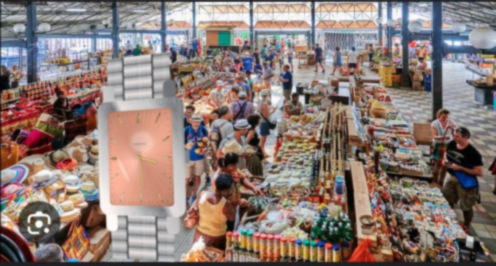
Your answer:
**3:29**
